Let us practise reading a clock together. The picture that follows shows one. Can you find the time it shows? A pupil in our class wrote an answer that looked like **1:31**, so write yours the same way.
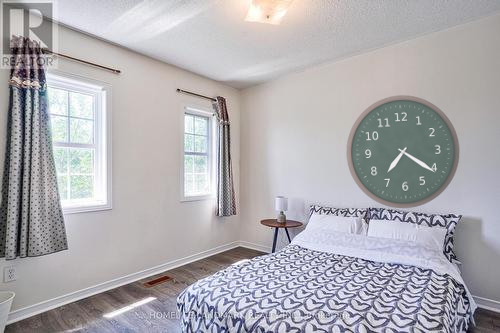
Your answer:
**7:21**
